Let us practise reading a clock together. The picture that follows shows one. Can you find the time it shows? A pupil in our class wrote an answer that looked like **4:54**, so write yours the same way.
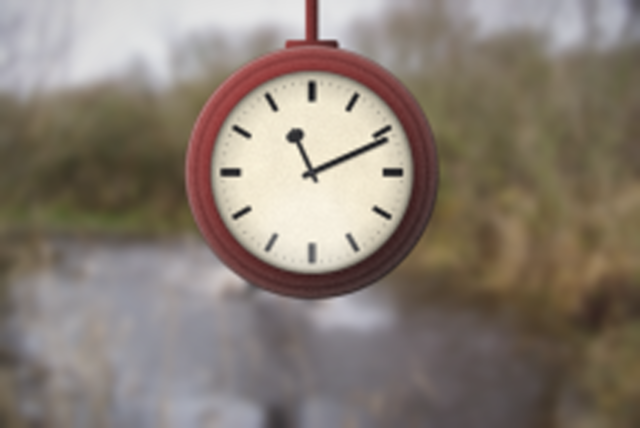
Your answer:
**11:11**
